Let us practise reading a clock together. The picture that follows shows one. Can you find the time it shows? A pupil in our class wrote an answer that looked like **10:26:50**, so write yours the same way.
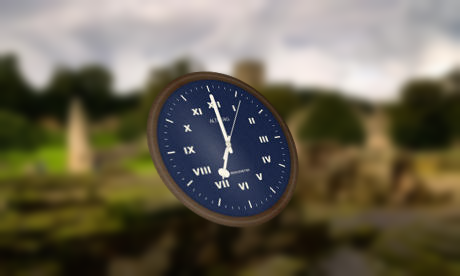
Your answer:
**7:00:06**
